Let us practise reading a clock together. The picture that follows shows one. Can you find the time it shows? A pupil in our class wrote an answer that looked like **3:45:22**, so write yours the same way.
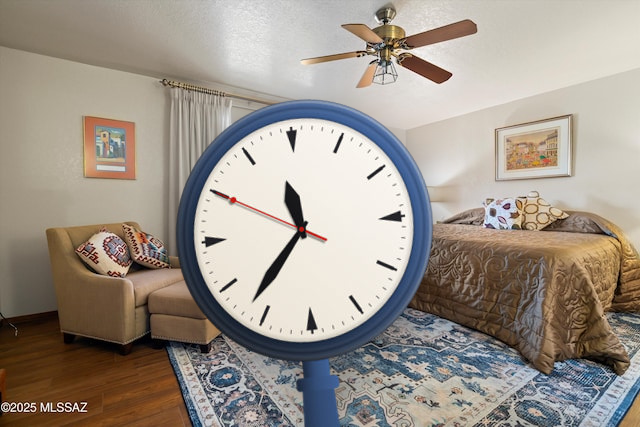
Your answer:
**11:36:50**
